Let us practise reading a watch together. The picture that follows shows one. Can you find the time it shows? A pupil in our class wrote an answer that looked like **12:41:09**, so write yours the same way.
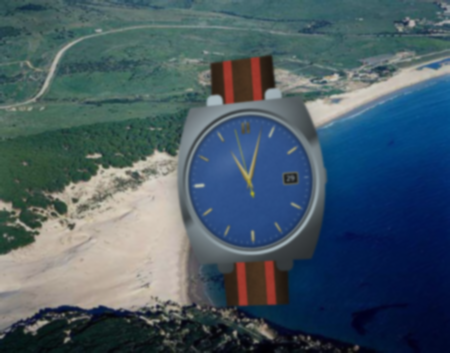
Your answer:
**11:02:58**
